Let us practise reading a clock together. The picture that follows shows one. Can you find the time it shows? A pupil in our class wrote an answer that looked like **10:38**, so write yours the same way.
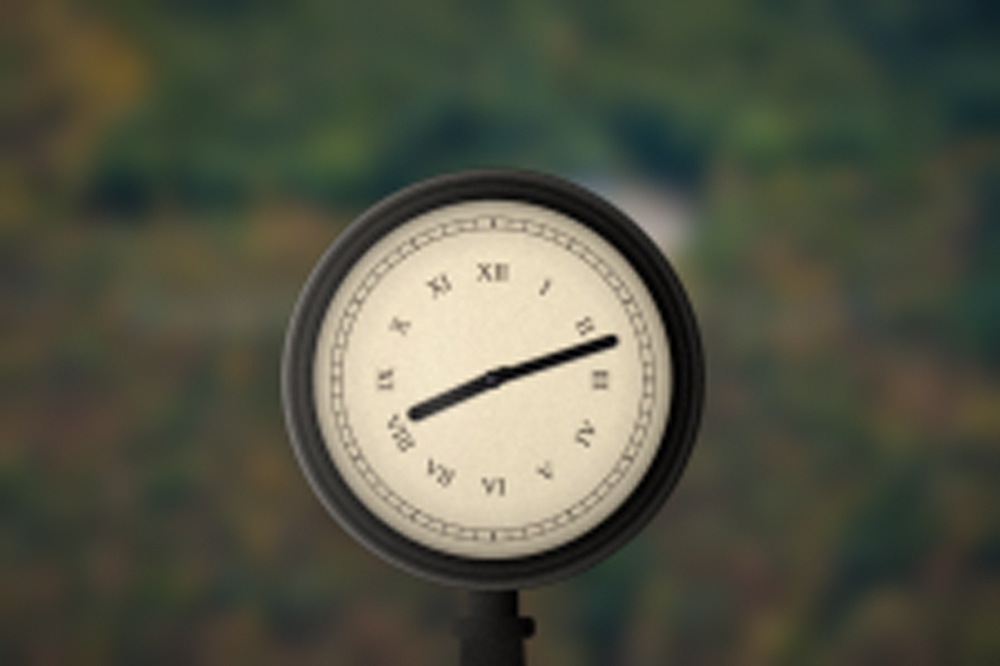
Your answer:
**8:12**
